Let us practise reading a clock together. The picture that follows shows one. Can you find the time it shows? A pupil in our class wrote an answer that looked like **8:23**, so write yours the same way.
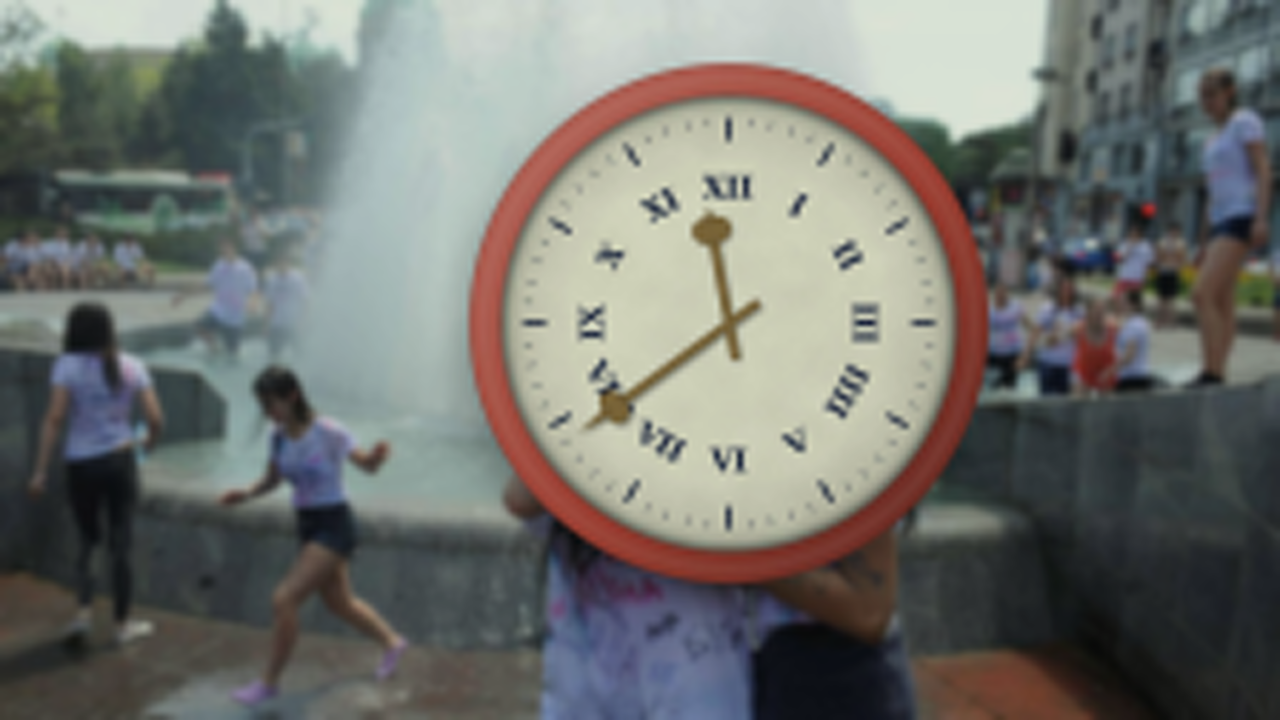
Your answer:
**11:39**
